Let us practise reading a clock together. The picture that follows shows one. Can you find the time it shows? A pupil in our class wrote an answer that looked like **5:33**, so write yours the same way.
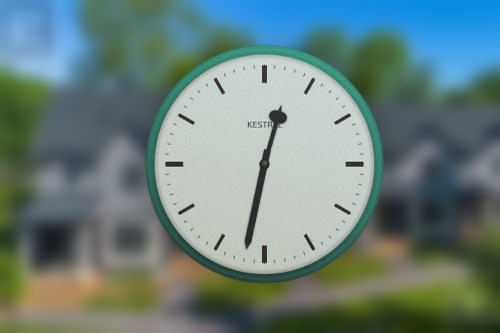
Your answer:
**12:32**
